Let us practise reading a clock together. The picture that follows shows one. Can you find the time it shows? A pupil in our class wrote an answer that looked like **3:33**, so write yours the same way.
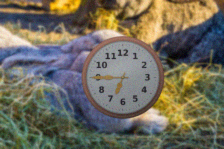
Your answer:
**6:45**
